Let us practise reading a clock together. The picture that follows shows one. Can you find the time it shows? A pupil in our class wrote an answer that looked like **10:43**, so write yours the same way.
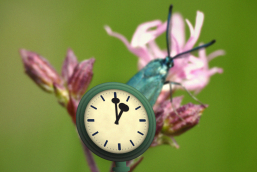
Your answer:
**1:00**
